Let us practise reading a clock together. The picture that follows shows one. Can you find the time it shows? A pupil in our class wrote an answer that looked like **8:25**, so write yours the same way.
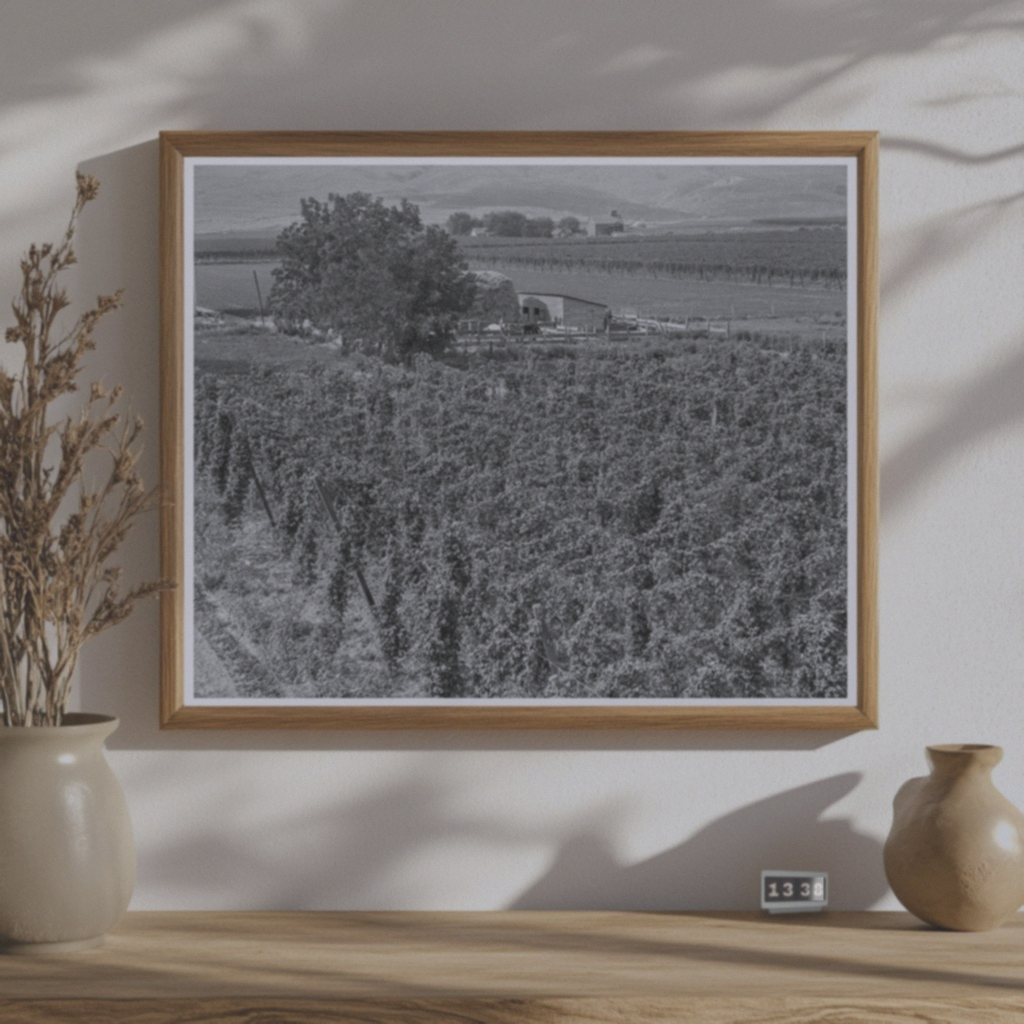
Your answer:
**13:38**
